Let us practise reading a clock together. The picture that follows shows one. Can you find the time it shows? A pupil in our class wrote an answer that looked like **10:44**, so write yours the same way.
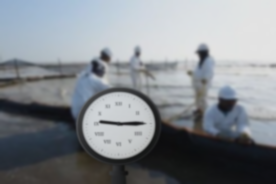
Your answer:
**9:15**
